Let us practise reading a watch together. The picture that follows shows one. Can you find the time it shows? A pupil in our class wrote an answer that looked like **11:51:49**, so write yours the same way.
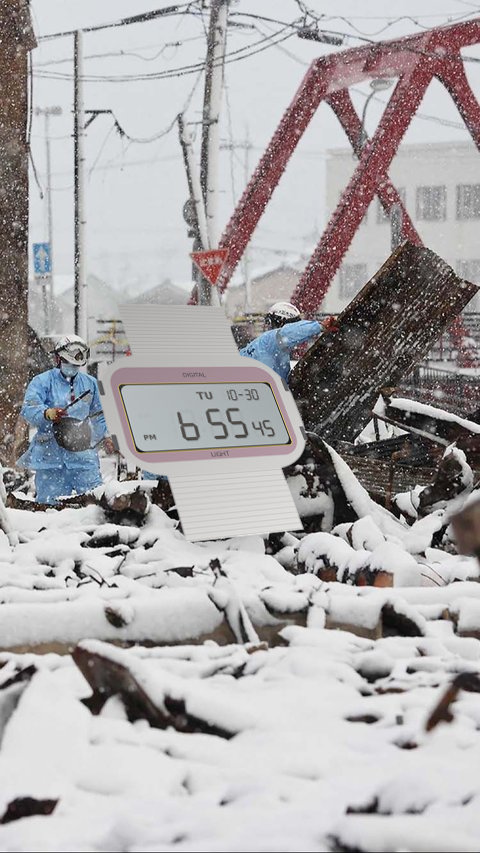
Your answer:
**6:55:45**
